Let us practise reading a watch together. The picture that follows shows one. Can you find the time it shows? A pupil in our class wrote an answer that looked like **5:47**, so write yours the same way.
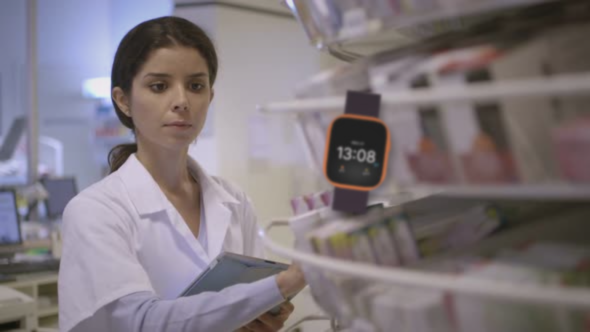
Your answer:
**13:08**
